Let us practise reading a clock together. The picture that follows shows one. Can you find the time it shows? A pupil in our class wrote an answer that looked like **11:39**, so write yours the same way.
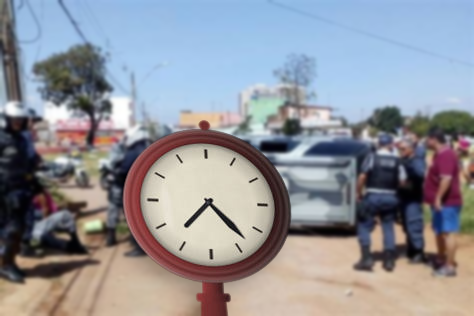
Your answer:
**7:23**
